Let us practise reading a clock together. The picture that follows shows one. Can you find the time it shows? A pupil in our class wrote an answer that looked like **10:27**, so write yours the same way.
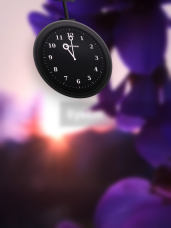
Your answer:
**11:00**
